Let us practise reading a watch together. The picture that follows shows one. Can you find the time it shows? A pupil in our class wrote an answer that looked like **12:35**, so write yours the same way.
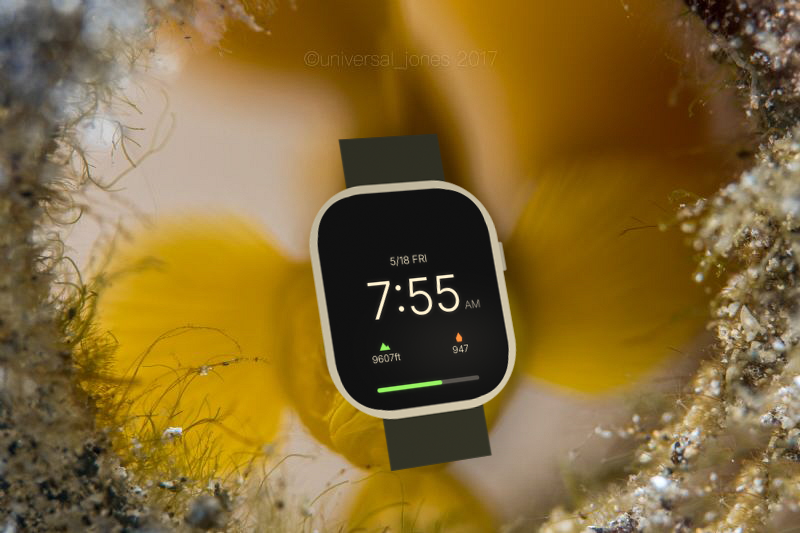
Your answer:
**7:55**
